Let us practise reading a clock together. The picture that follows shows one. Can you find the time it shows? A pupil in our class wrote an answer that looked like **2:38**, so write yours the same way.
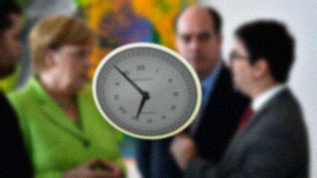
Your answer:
**6:54**
